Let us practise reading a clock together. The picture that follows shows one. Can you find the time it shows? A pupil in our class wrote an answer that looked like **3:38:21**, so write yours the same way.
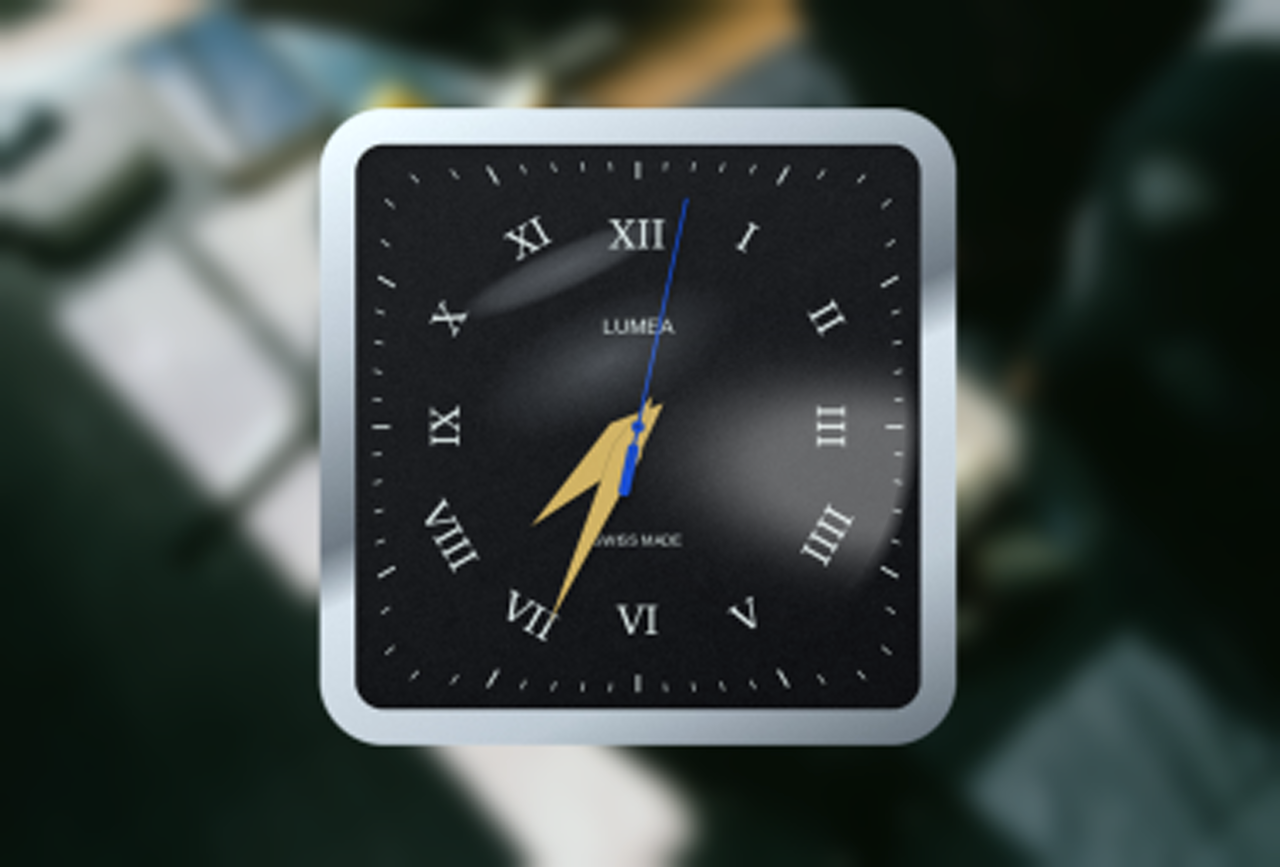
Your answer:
**7:34:02**
